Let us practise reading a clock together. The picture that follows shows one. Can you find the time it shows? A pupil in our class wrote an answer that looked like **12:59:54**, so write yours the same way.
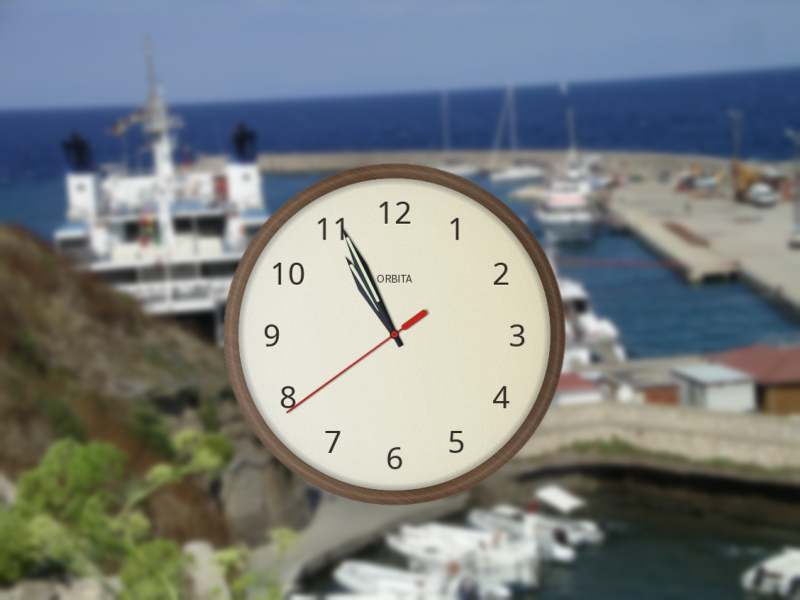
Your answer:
**10:55:39**
